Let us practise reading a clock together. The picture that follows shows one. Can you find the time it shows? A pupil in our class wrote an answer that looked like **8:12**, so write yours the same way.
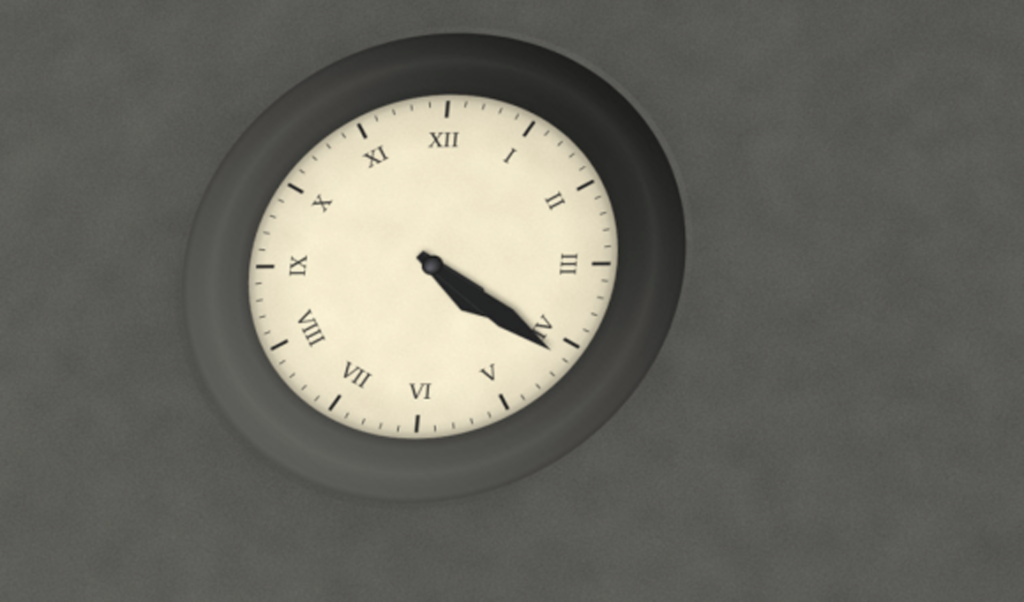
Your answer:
**4:21**
